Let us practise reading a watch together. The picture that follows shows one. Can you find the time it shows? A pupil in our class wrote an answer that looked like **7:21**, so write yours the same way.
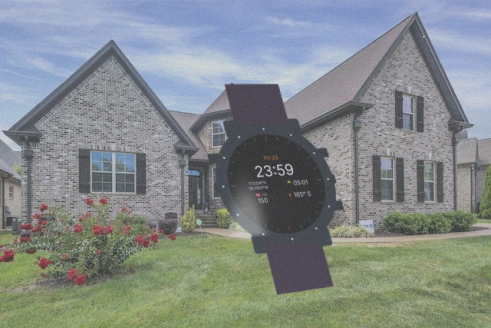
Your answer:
**23:59**
